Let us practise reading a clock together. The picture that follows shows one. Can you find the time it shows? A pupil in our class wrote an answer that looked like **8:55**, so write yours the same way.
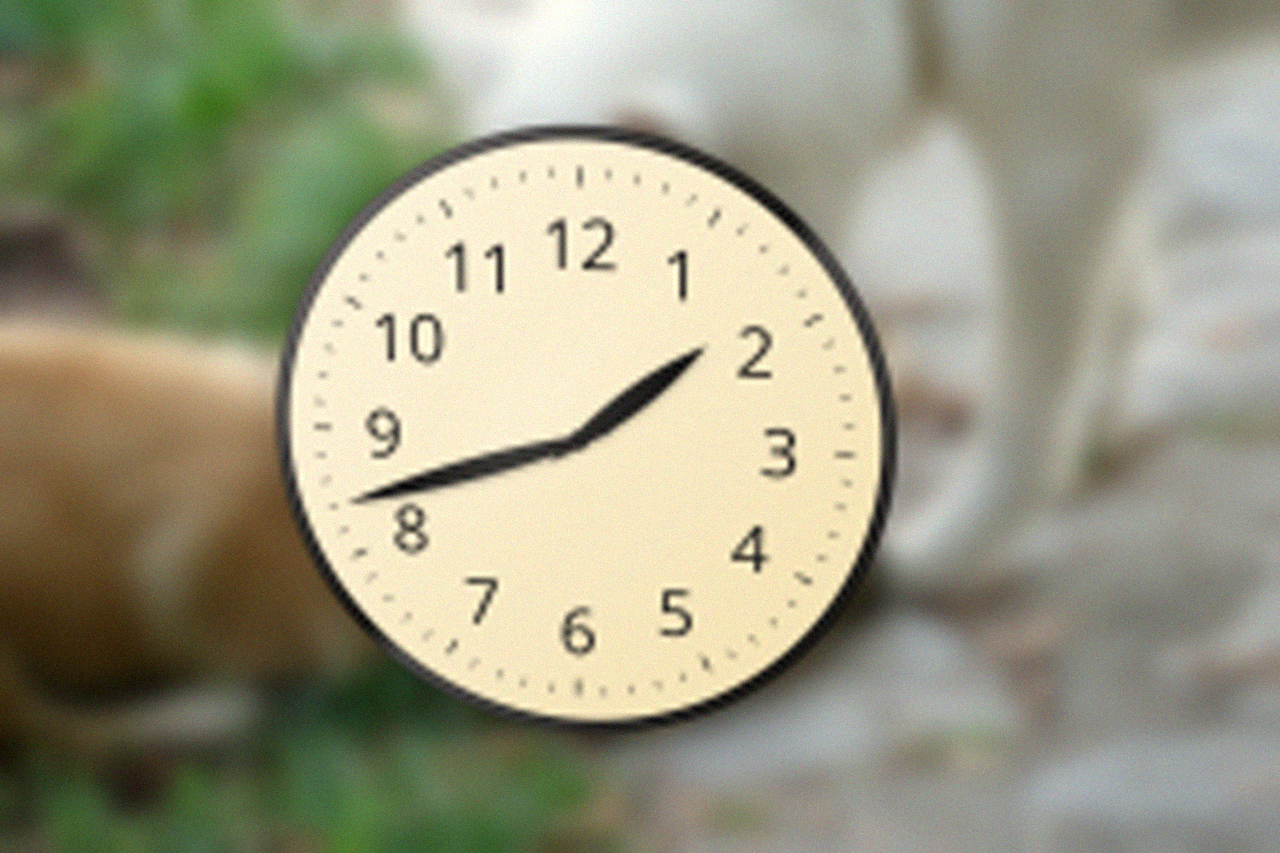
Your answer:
**1:42**
